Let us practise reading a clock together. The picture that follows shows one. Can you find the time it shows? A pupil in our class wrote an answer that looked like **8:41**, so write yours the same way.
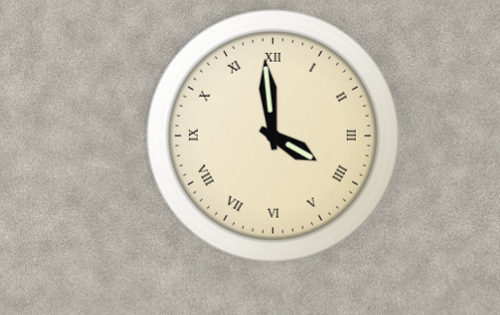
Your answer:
**3:59**
